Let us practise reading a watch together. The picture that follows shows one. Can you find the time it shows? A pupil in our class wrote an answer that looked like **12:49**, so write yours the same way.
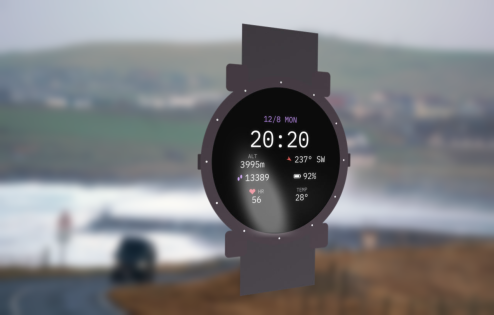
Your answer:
**20:20**
